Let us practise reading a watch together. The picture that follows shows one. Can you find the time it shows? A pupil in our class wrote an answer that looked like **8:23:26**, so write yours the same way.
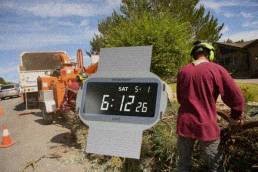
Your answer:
**6:12:26**
